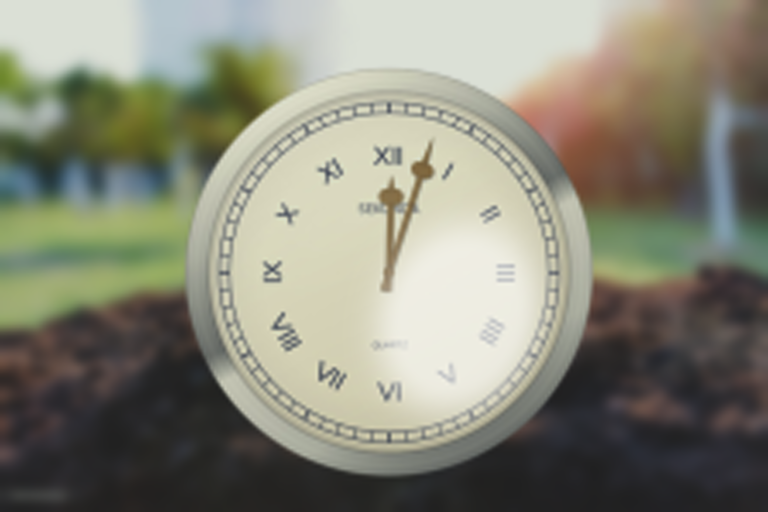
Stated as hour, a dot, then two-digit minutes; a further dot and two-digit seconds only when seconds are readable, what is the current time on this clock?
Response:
12.03
